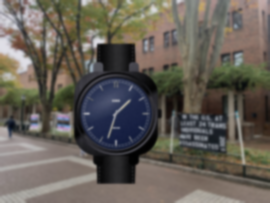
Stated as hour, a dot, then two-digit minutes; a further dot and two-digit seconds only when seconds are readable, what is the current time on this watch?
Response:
1.33
